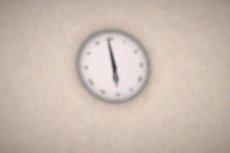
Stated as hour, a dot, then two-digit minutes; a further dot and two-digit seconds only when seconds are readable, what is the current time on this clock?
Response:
5.59
